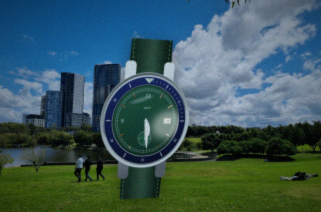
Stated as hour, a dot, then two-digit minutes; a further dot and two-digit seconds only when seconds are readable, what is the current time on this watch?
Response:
5.29
